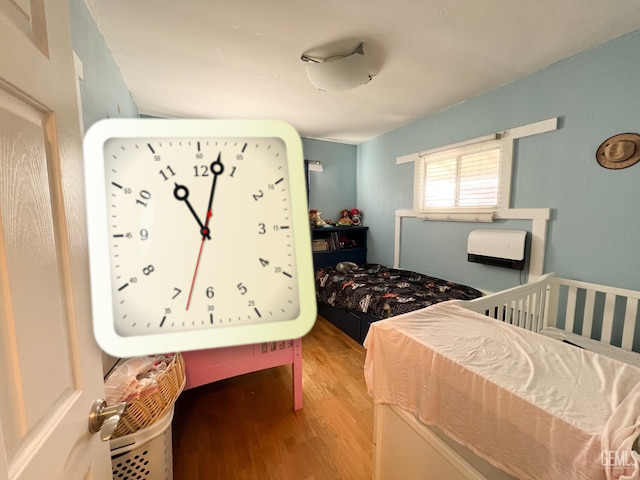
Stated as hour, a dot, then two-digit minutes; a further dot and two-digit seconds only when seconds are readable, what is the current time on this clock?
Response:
11.02.33
